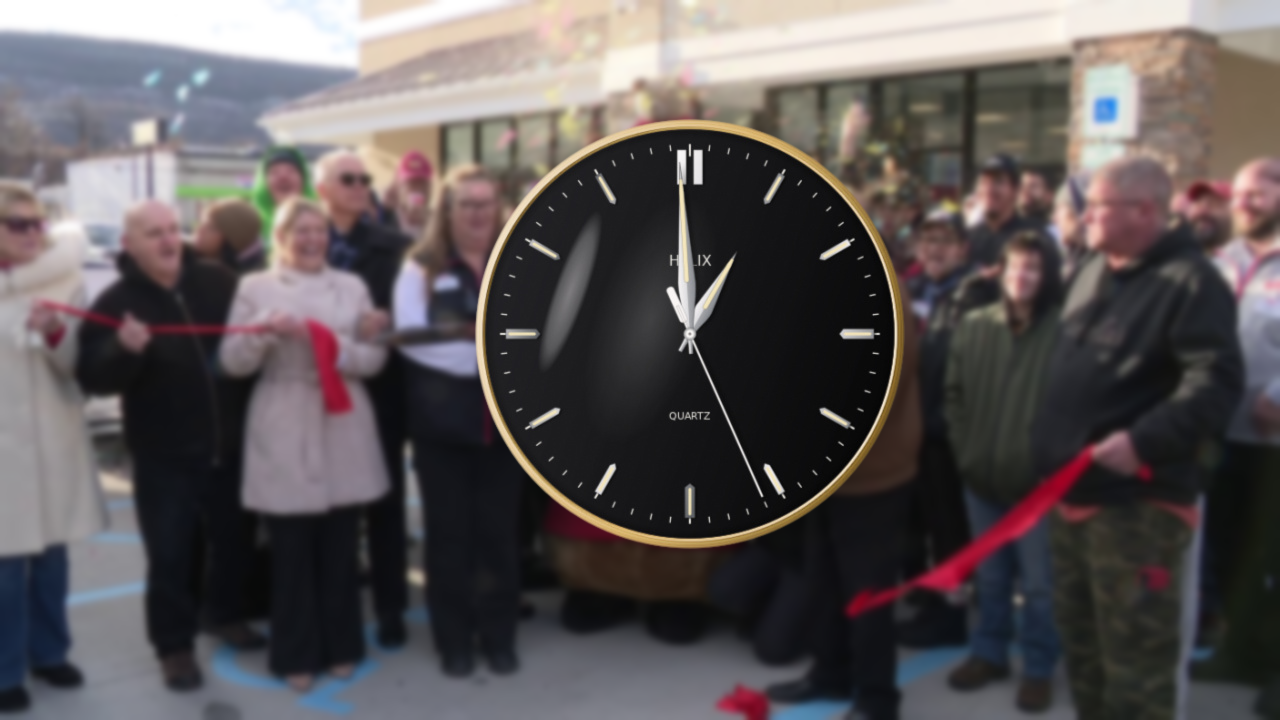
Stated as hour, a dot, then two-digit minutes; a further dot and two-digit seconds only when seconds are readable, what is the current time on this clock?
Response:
12.59.26
